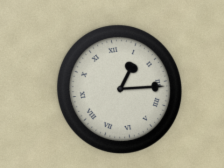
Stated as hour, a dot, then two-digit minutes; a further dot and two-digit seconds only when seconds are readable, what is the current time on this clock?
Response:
1.16
